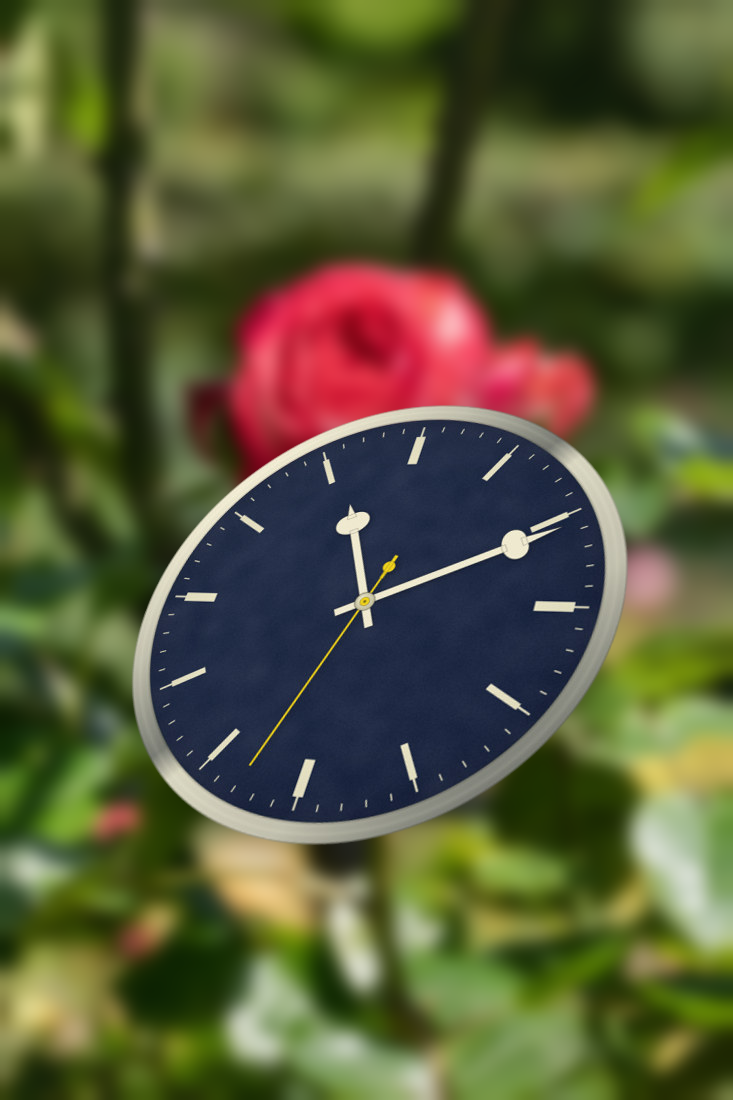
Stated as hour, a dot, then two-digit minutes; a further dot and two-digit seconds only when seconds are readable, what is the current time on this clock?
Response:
11.10.33
